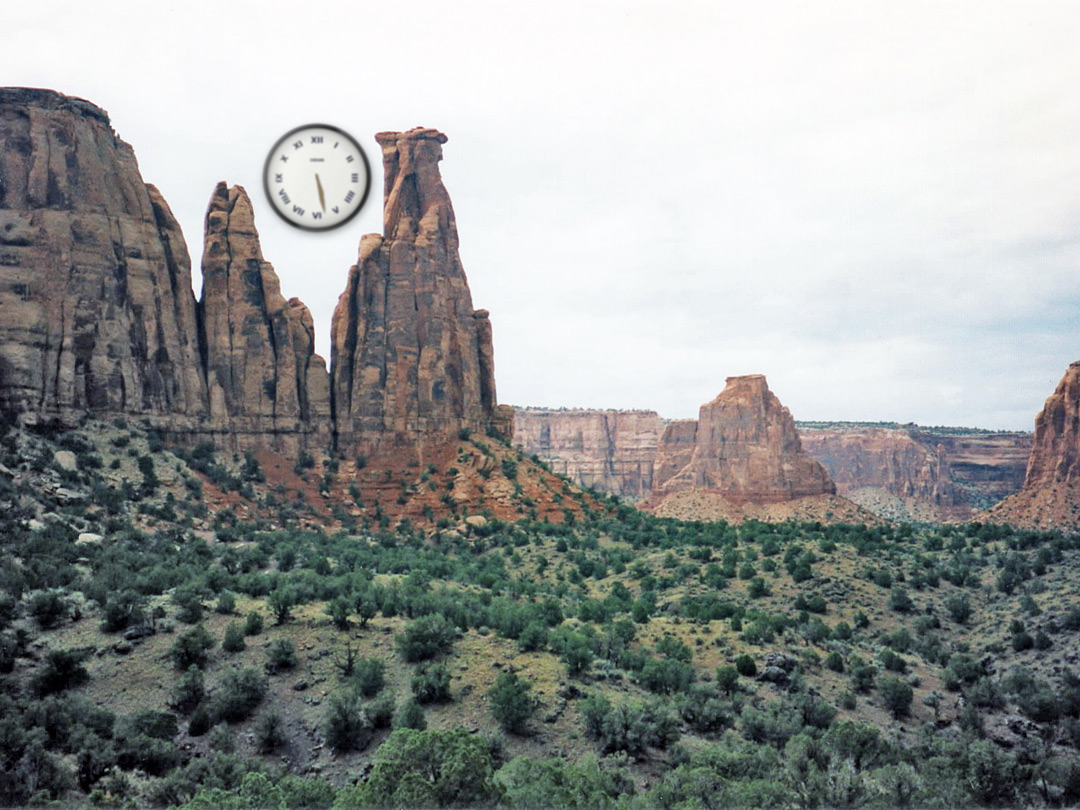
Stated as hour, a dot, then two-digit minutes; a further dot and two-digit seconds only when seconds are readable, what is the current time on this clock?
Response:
5.28
